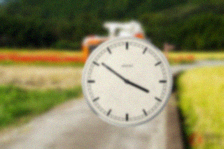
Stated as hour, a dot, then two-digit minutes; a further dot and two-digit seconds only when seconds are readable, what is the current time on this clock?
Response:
3.51
